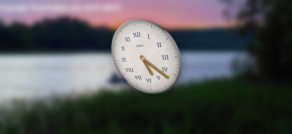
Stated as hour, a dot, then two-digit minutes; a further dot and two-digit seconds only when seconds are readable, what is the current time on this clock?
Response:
5.22
